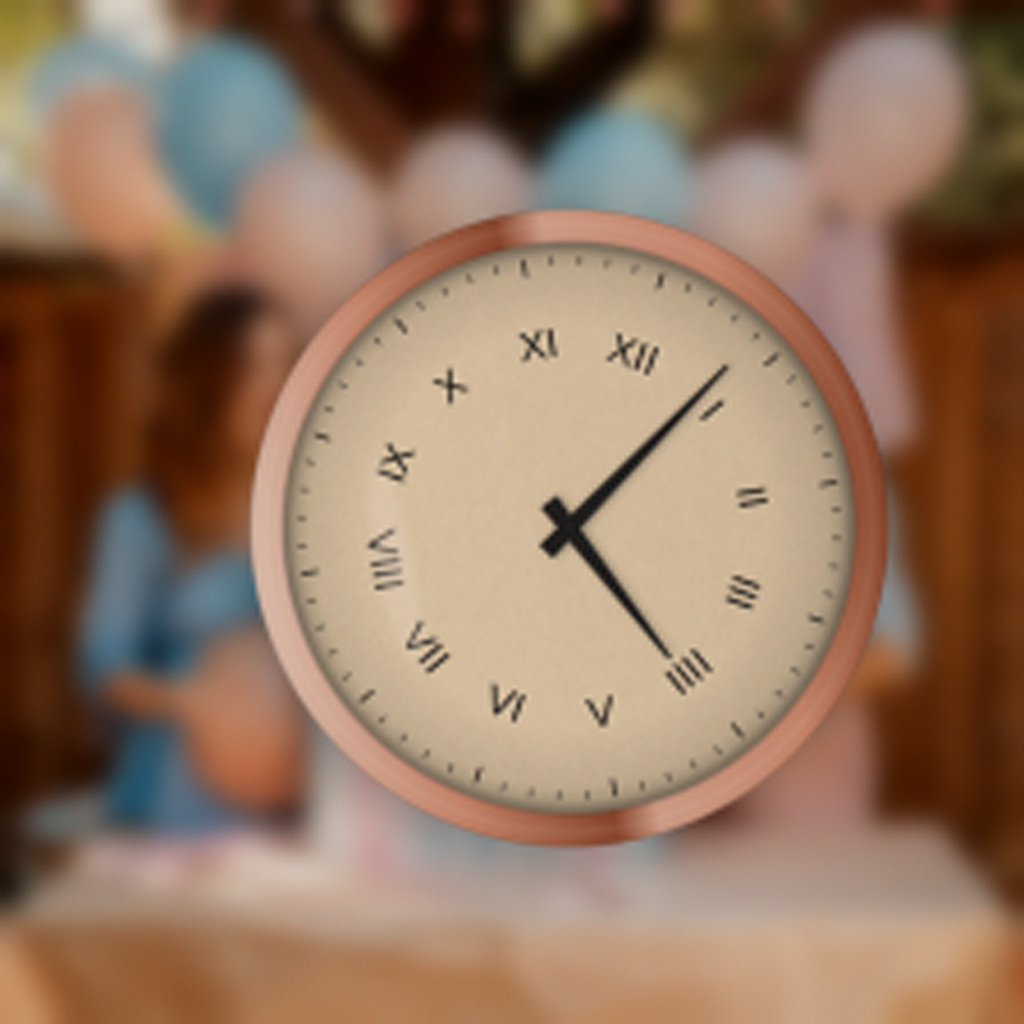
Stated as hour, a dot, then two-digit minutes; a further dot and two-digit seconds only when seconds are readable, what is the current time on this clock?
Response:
4.04
